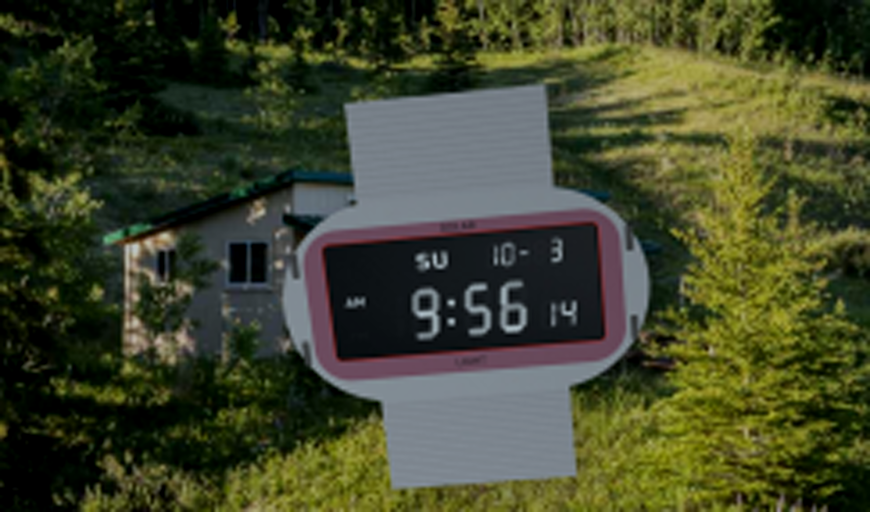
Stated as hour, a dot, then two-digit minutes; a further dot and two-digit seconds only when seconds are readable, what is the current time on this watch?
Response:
9.56.14
